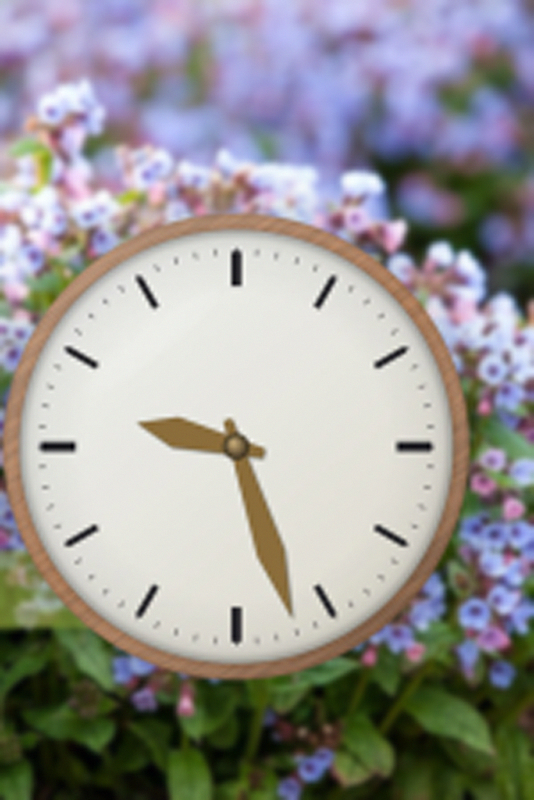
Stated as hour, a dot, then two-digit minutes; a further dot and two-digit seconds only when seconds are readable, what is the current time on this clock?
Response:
9.27
